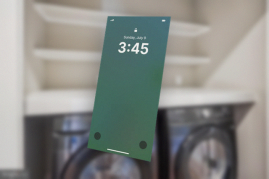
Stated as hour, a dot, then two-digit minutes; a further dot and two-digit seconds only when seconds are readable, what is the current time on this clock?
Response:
3.45
